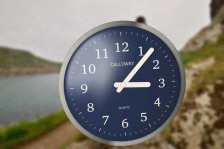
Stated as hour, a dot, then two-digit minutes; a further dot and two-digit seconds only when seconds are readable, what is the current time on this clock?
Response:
3.07
